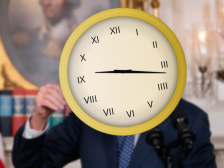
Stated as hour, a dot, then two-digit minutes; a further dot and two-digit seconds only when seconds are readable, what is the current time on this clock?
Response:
9.17
